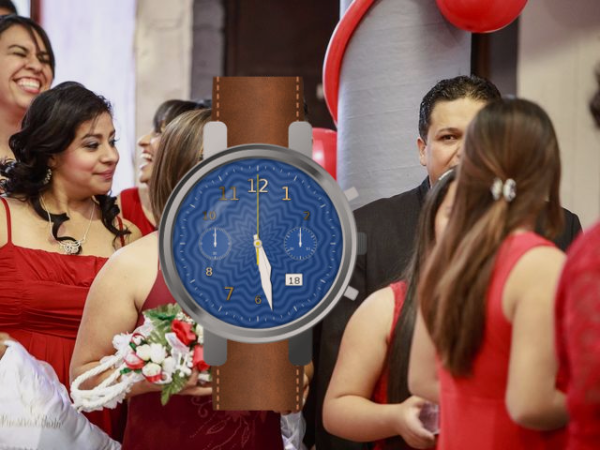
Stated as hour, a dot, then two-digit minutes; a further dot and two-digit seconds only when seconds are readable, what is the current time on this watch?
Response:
5.28
